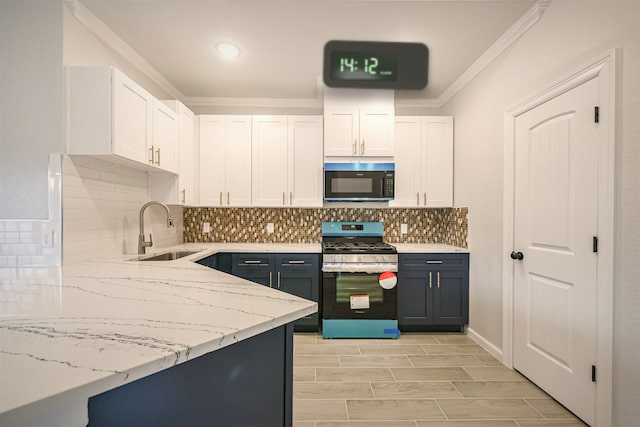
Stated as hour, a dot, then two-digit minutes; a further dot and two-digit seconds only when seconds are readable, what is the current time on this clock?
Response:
14.12
